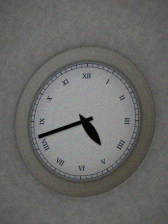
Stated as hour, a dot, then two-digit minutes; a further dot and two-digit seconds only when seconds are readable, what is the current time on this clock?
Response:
4.42
